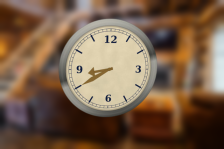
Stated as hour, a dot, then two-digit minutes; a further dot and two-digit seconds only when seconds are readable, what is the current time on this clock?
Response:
8.40
